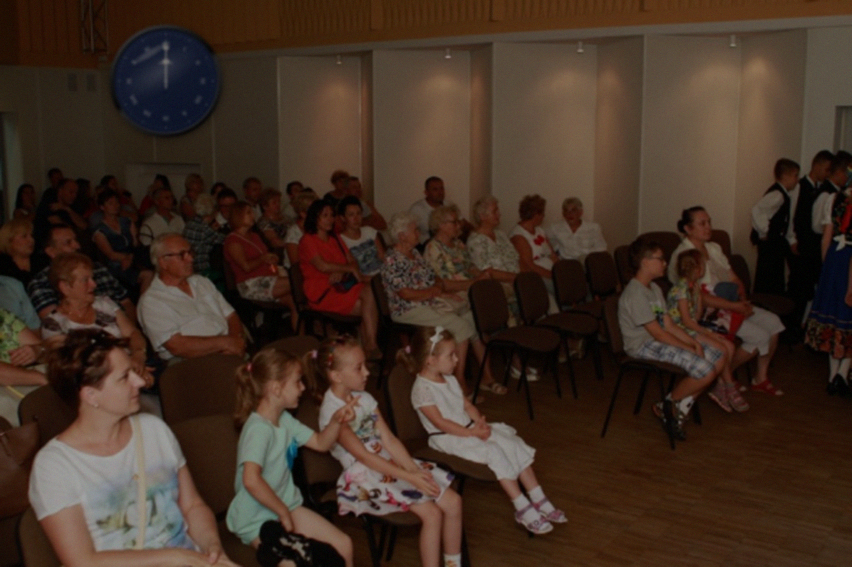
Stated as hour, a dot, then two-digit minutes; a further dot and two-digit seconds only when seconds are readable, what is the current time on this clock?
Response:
12.00
